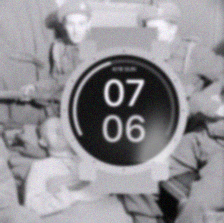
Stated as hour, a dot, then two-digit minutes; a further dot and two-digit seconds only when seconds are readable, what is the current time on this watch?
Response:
7.06
